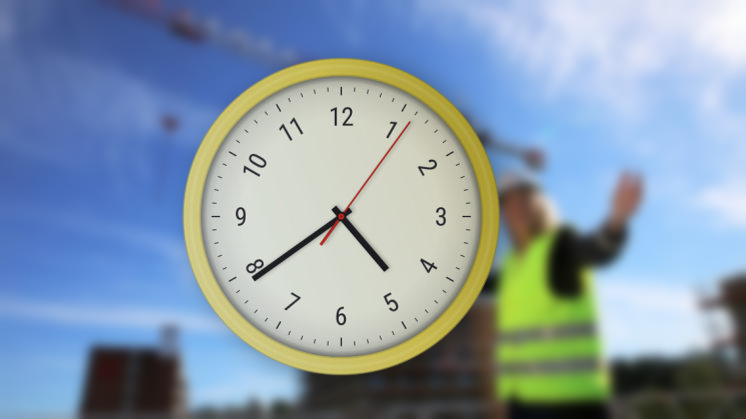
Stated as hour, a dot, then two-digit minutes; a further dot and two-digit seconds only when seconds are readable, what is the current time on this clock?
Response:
4.39.06
